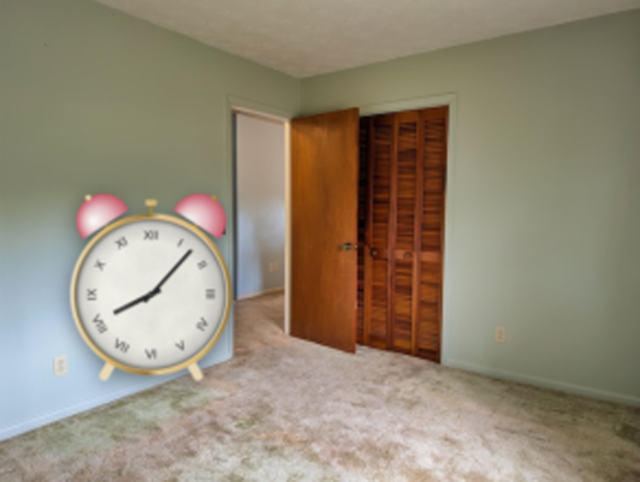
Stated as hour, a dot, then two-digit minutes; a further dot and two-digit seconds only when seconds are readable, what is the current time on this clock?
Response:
8.07
